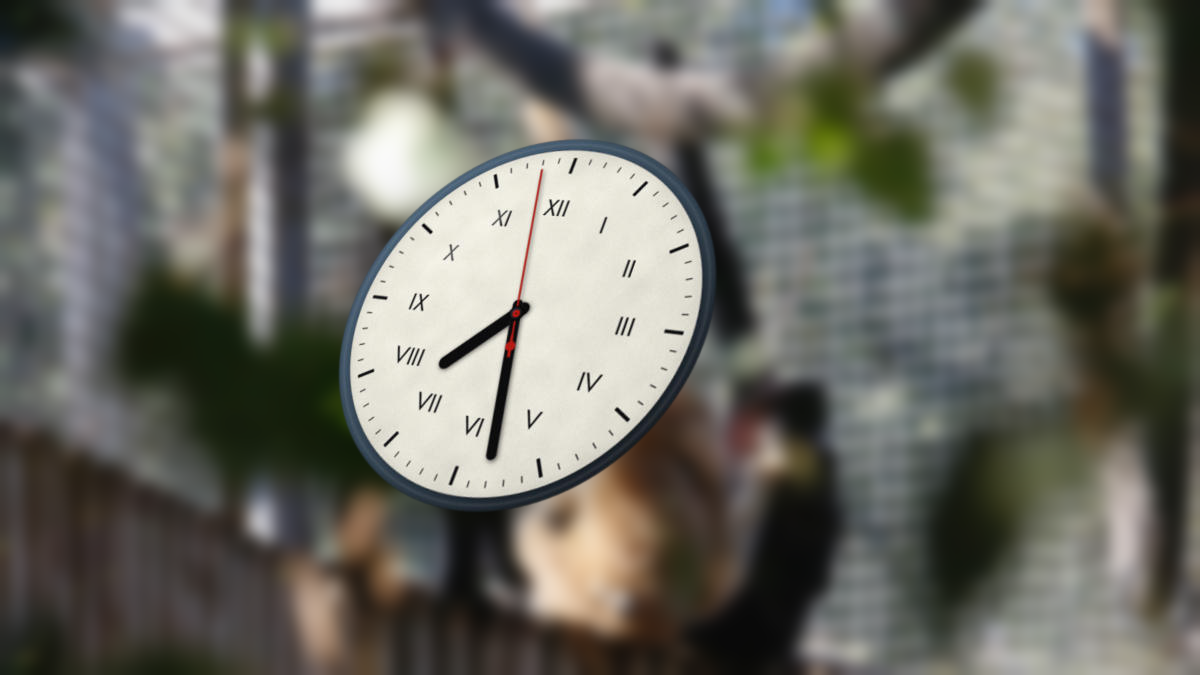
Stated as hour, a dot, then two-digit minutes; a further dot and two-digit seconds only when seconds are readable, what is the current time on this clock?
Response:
7.27.58
